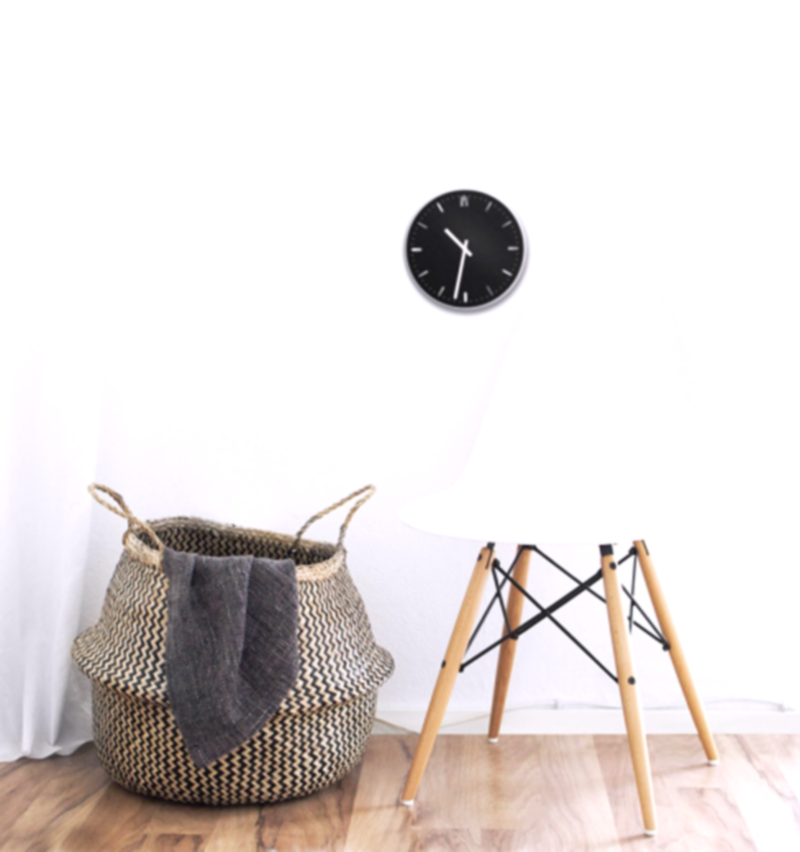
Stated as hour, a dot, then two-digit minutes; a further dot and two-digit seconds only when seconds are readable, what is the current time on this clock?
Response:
10.32
